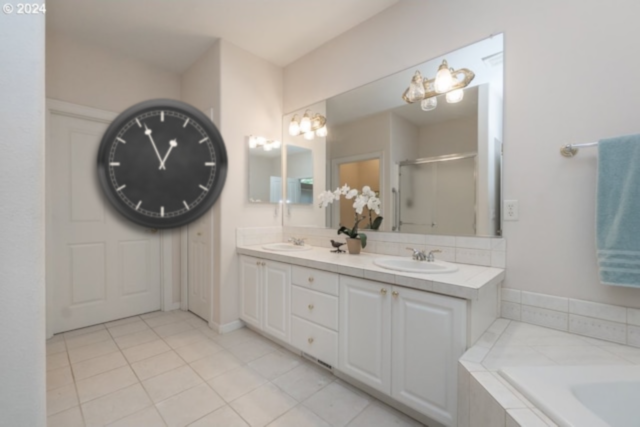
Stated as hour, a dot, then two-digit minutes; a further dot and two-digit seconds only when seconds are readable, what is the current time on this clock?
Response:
12.56
